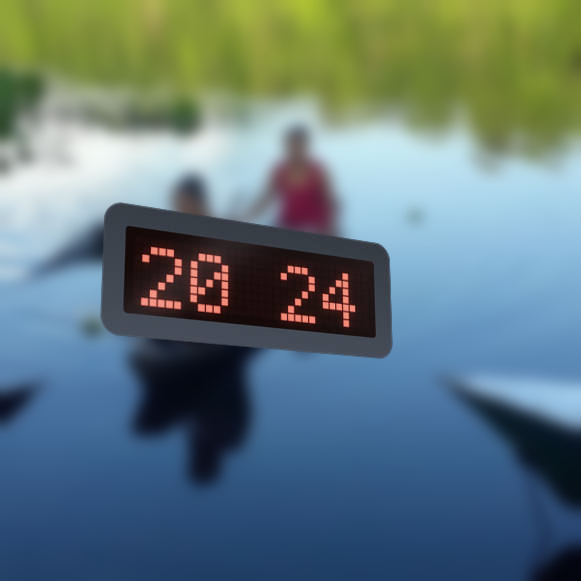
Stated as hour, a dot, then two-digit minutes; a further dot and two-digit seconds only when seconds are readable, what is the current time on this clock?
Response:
20.24
